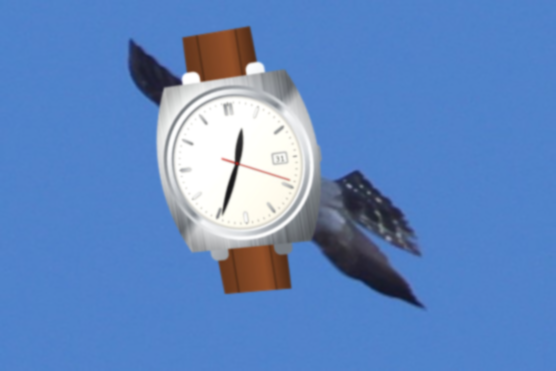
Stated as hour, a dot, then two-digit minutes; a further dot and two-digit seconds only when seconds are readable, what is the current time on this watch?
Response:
12.34.19
